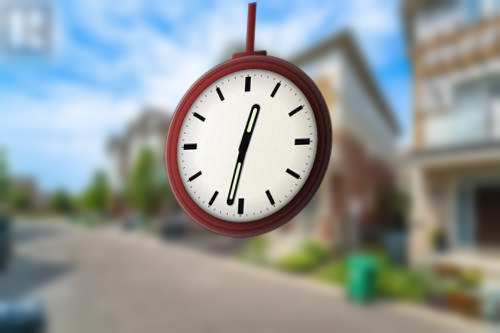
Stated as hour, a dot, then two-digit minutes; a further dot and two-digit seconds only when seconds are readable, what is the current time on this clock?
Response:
12.32
